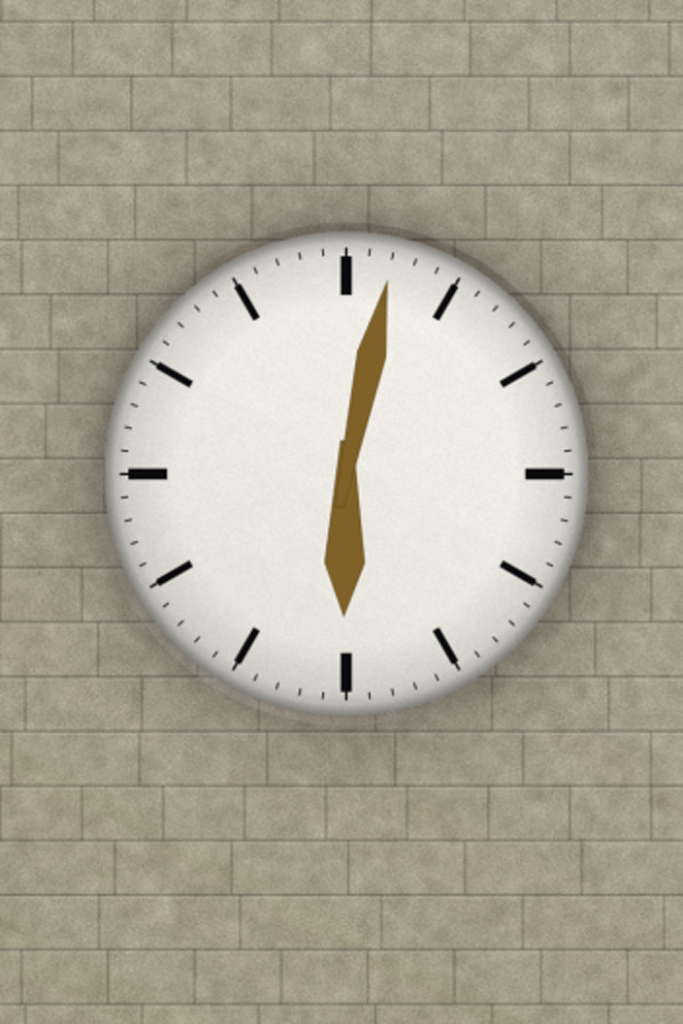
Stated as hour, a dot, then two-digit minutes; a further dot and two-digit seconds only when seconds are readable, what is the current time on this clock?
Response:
6.02
